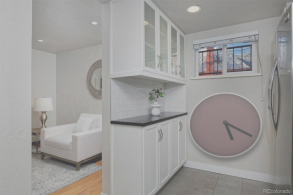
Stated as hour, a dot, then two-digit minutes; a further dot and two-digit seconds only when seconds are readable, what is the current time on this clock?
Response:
5.20
